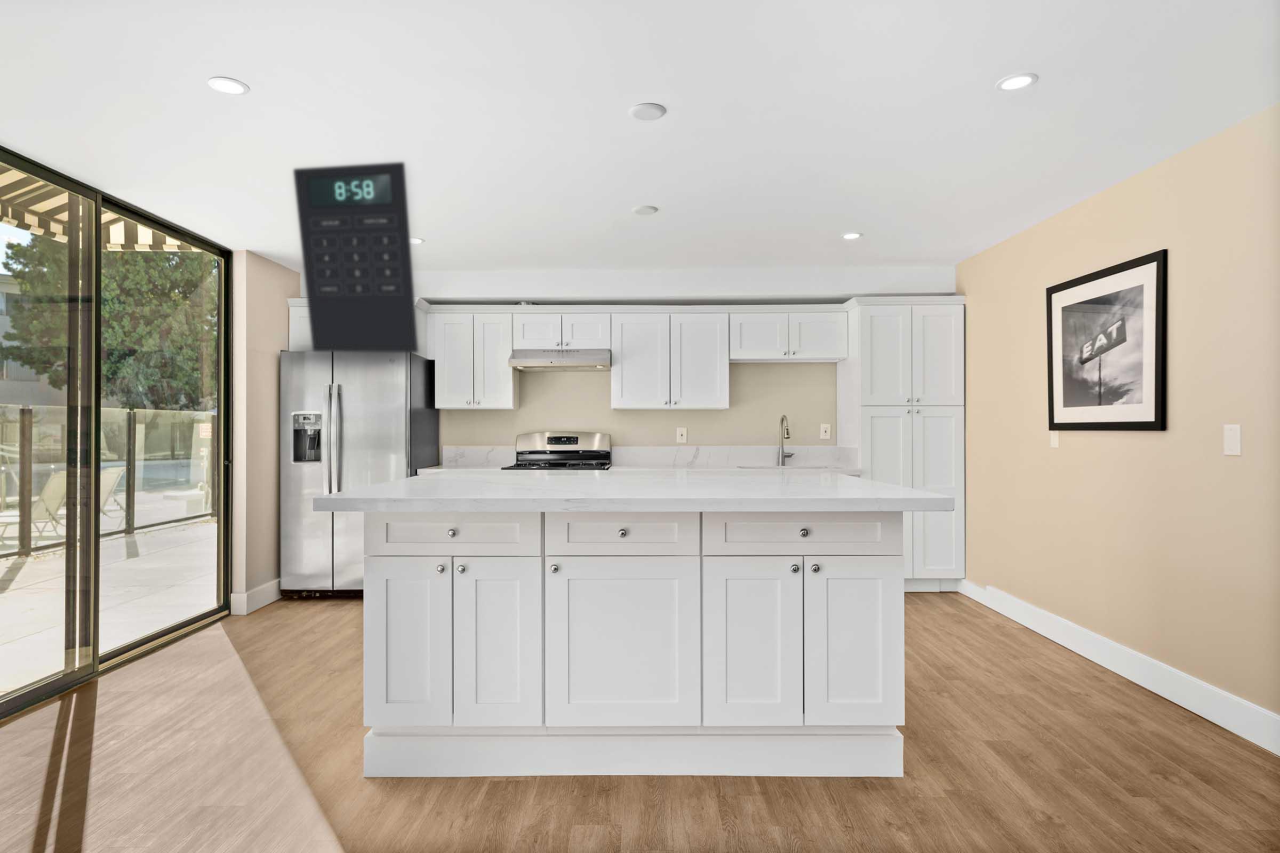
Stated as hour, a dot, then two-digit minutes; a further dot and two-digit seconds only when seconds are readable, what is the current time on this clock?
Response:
8.58
